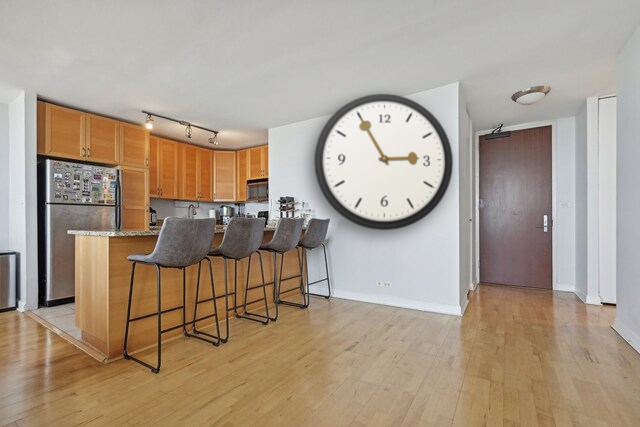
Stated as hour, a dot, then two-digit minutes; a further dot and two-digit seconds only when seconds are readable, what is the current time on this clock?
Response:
2.55
